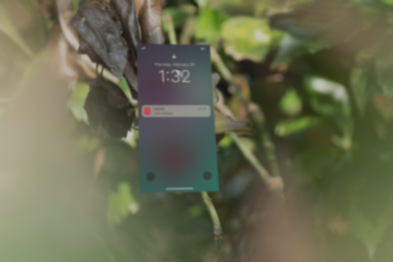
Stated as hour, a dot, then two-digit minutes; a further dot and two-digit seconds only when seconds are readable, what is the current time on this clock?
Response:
1.32
